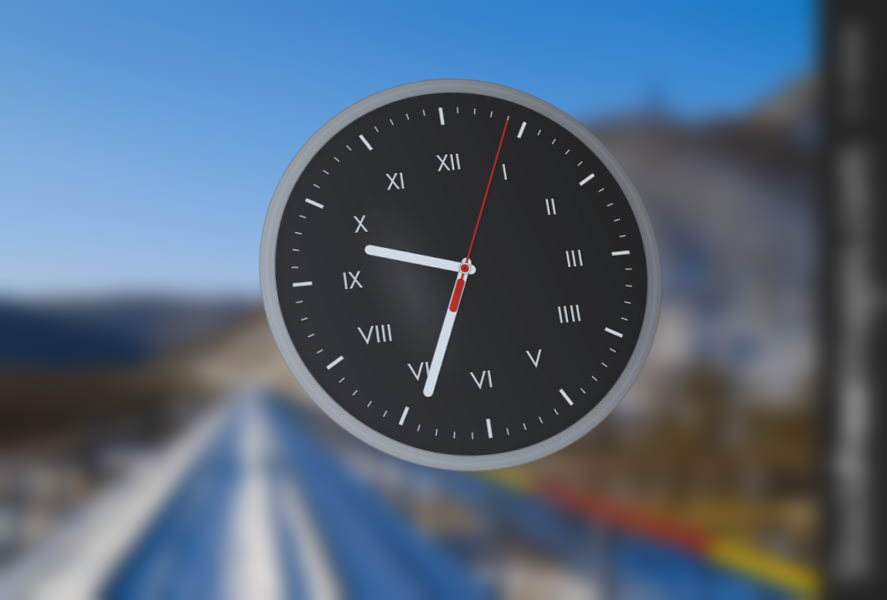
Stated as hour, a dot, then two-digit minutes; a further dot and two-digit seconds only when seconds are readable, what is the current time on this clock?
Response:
9.34.04
